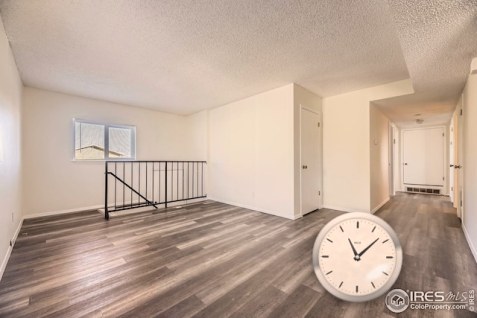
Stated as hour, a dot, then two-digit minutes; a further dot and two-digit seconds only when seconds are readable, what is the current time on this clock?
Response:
11.08
